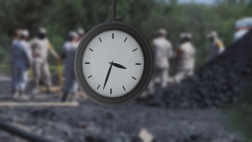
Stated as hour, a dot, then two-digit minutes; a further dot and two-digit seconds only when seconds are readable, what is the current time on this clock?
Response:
3.33
